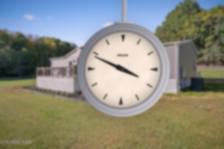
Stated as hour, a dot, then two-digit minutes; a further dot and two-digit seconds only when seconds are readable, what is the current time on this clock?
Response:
3.49
